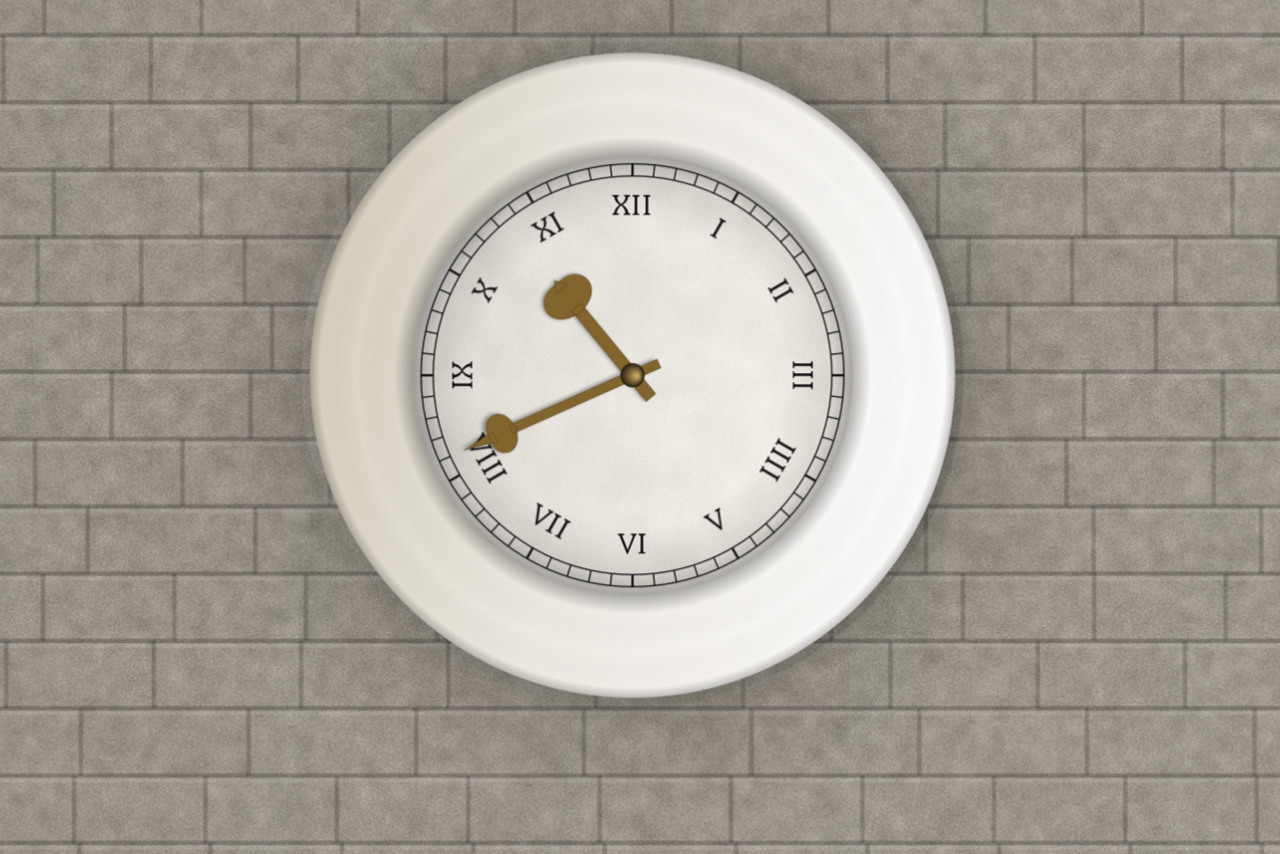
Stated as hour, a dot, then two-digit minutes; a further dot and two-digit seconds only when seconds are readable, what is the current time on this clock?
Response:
10.41
